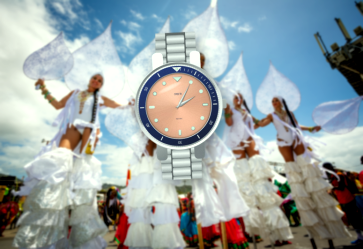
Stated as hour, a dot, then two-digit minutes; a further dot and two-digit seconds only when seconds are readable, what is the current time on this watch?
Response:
2.05
